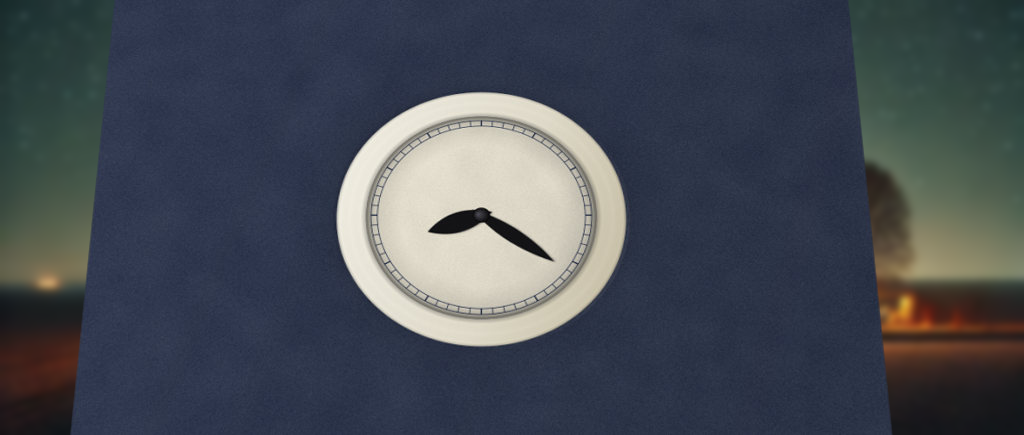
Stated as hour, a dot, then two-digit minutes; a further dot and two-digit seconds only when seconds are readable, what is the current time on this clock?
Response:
8.21
